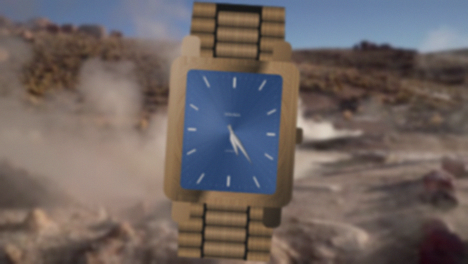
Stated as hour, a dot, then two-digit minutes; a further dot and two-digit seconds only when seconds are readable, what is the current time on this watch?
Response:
5.24
